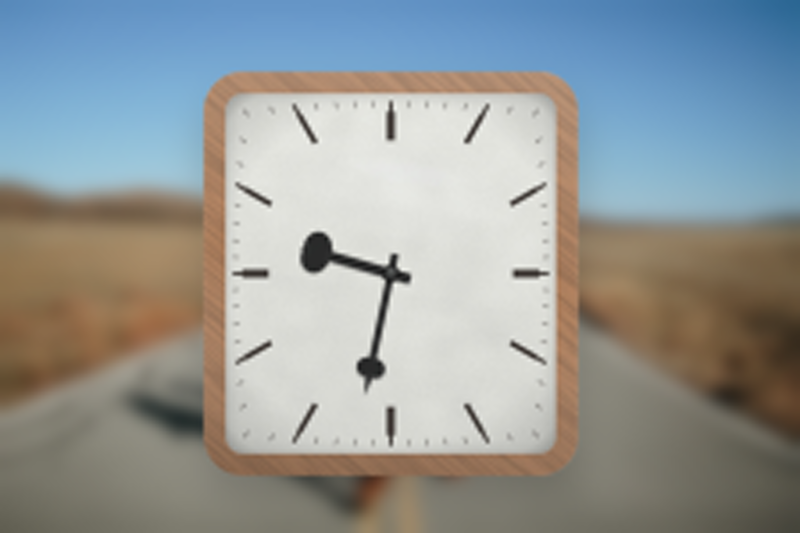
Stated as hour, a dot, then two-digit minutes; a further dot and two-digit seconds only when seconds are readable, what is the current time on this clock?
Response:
9.32
